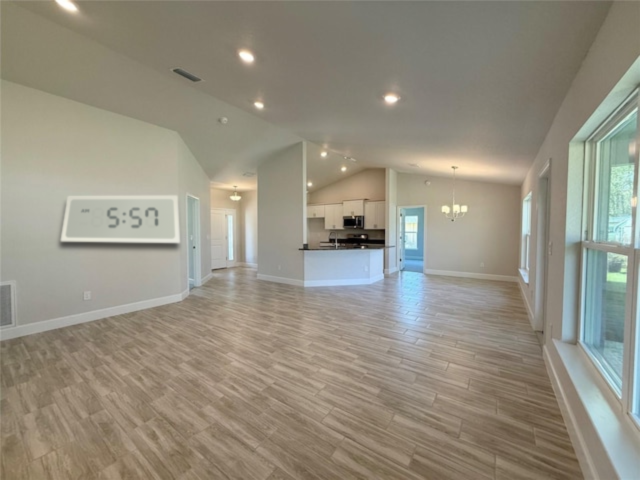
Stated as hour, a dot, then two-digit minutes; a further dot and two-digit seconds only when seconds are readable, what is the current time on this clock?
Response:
5.57
